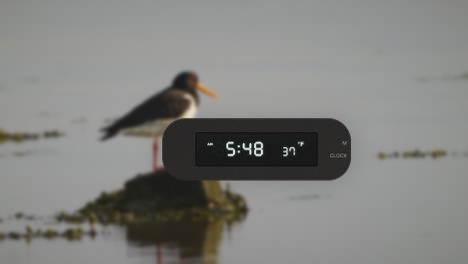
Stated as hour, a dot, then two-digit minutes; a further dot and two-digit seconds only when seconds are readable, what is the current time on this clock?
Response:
5.48
